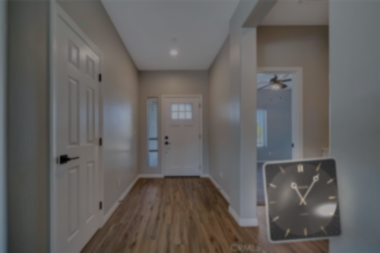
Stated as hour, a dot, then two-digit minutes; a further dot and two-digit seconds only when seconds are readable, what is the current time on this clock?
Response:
11.06
